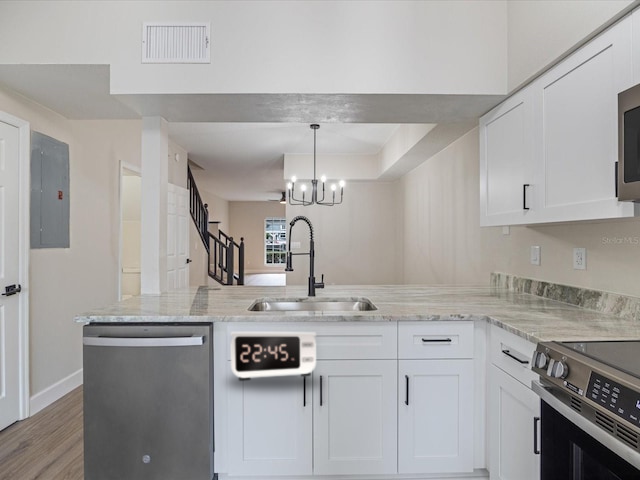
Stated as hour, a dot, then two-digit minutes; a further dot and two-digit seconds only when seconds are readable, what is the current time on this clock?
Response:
22.45
